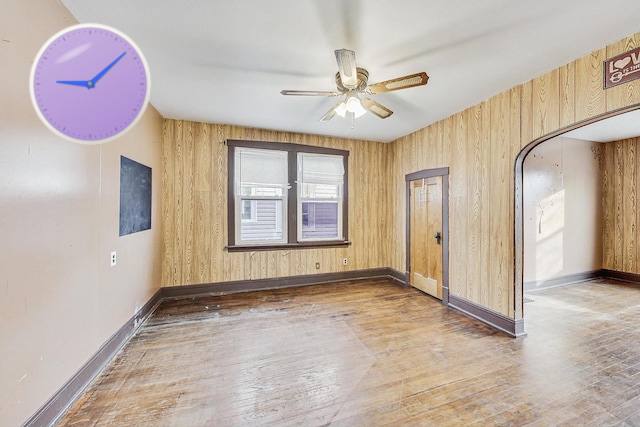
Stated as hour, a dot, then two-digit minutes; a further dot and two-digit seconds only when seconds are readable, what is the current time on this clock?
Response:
9.08
